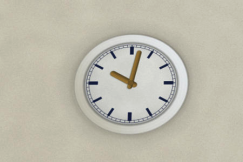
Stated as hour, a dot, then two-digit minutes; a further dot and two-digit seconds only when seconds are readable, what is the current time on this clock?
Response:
10.02
